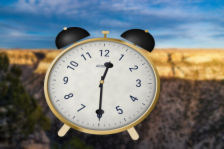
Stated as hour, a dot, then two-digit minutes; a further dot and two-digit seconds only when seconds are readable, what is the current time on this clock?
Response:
12.30
